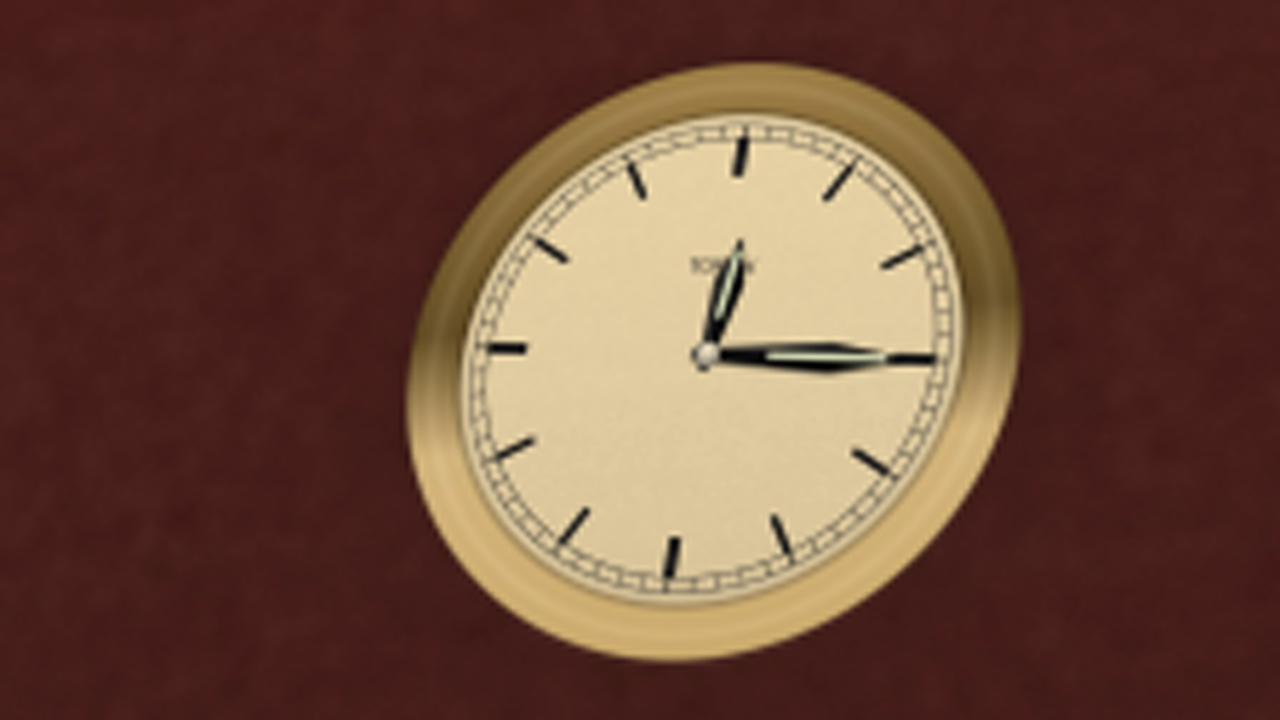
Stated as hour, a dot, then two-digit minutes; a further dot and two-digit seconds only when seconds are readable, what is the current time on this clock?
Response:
12.15
